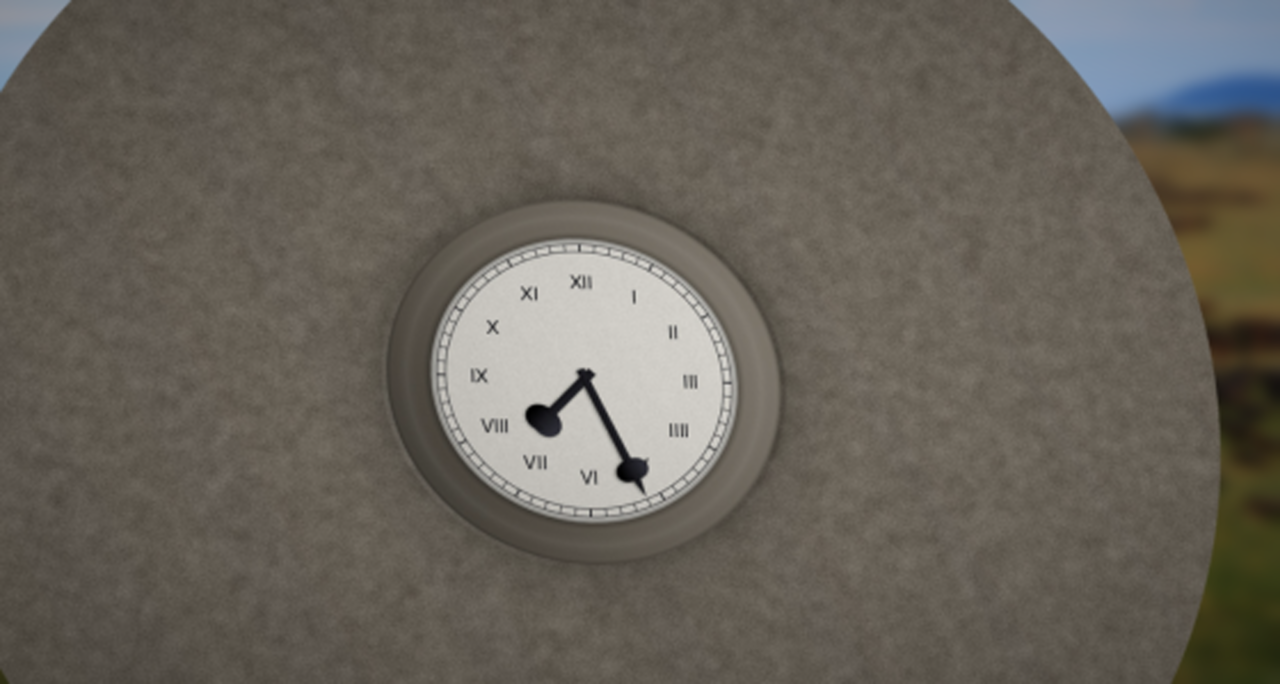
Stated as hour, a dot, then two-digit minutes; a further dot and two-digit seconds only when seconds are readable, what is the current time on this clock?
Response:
7.26
